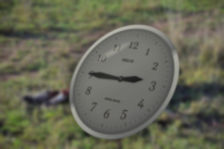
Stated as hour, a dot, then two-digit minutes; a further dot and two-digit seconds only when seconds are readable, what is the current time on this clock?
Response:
2.45
